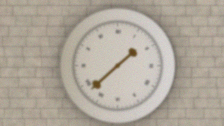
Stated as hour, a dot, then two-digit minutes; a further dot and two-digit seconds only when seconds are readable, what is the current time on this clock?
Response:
1.38
